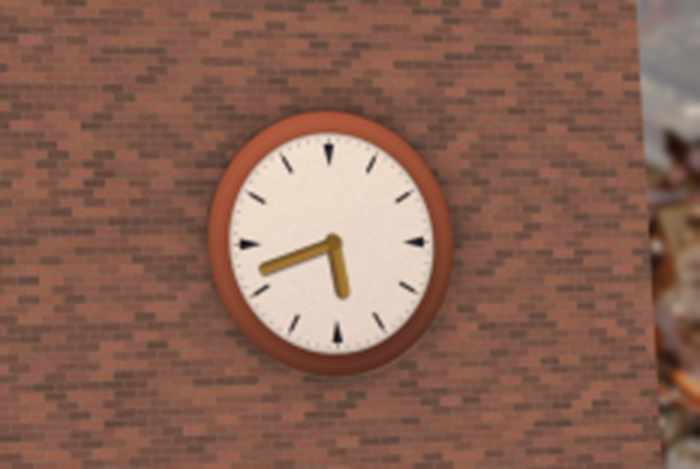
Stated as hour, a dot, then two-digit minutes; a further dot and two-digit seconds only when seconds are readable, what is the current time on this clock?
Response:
5.42
